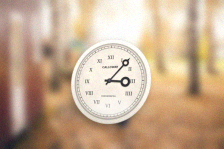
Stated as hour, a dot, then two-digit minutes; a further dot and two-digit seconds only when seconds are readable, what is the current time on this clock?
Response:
3.07
